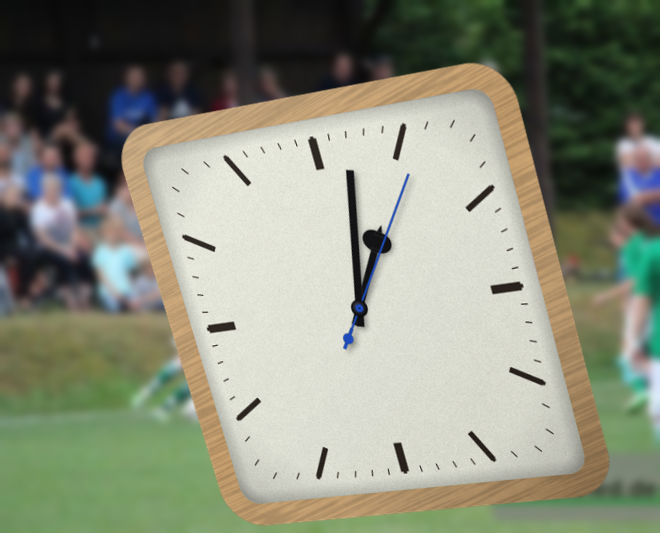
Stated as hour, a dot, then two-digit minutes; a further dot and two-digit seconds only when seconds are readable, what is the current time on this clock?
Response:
1.02.06
